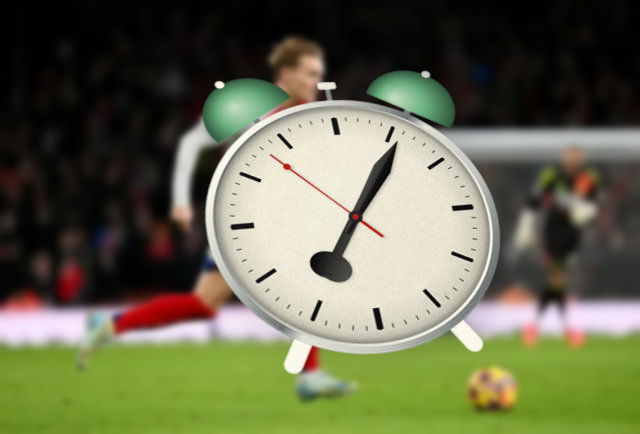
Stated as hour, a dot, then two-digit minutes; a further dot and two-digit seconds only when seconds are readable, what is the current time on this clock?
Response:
7.05.53
